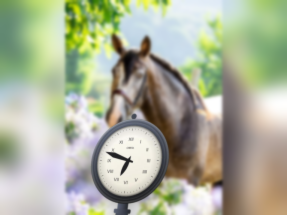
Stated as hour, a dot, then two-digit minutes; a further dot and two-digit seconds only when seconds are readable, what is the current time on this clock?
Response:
6.48
